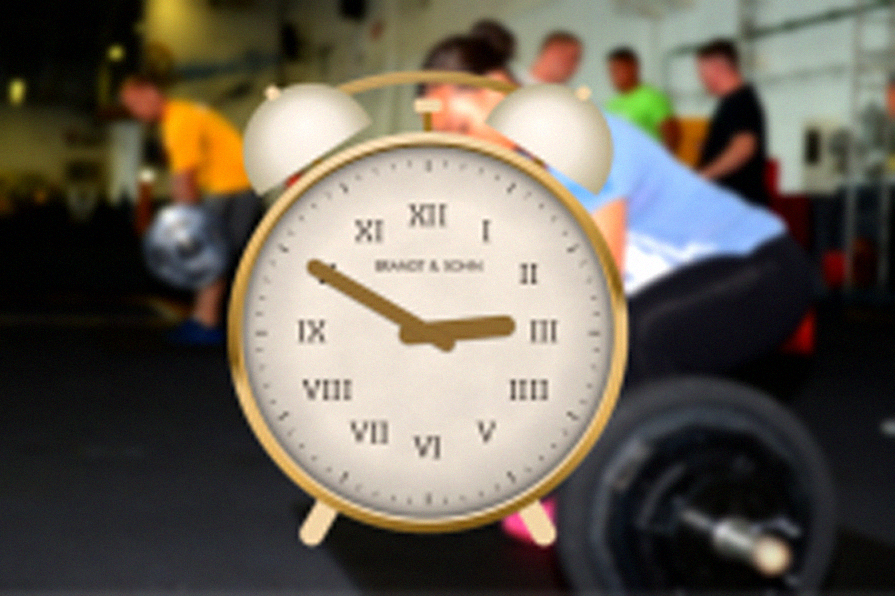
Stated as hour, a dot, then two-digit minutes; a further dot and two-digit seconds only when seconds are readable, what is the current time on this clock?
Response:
2.50
